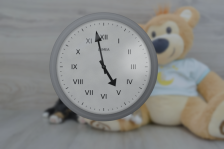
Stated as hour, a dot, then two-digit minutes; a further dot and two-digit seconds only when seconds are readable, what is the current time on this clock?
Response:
4.58
